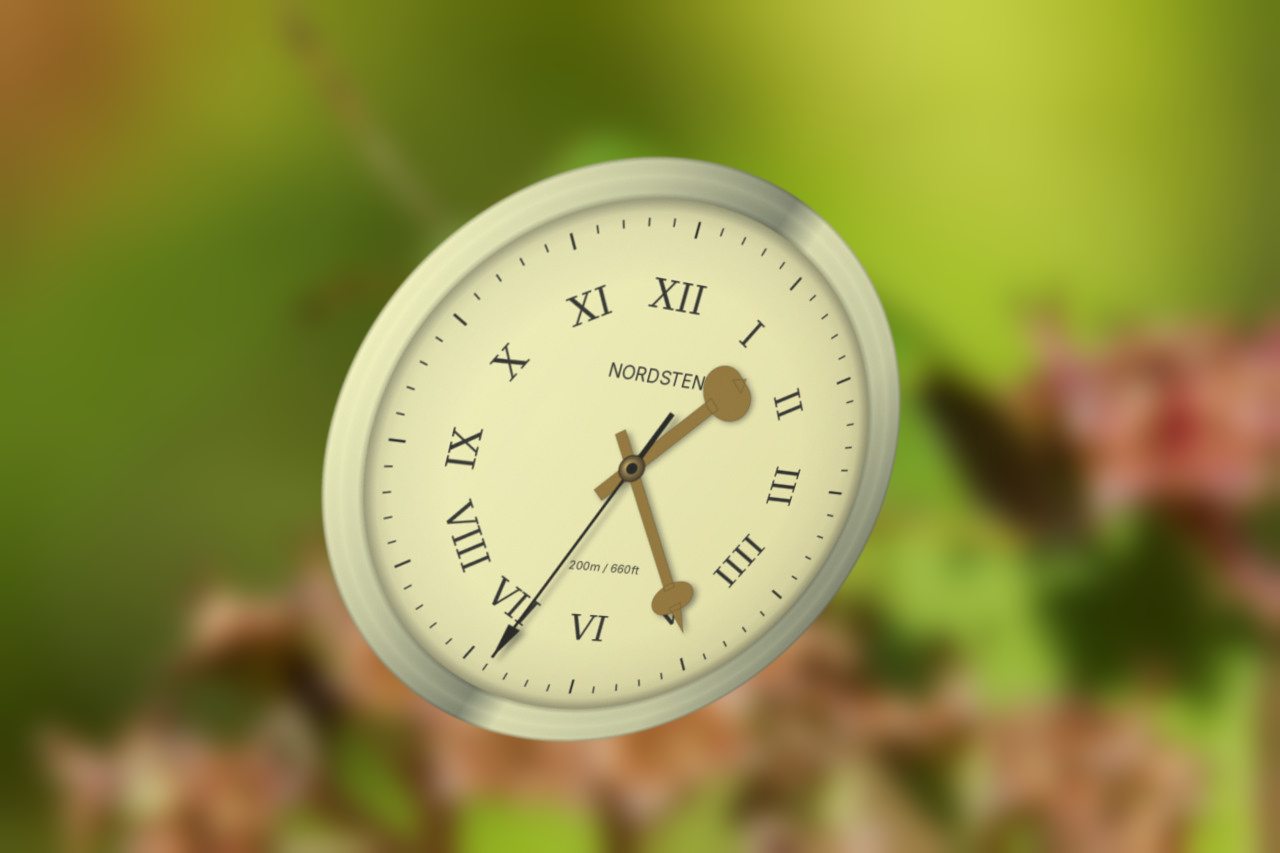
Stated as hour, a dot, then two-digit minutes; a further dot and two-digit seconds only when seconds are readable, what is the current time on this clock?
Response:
1.24.34
